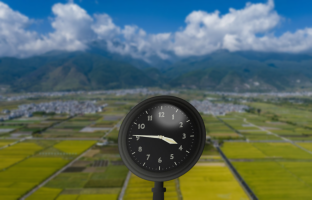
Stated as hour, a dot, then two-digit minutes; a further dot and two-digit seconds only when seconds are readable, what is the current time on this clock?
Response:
3.46
